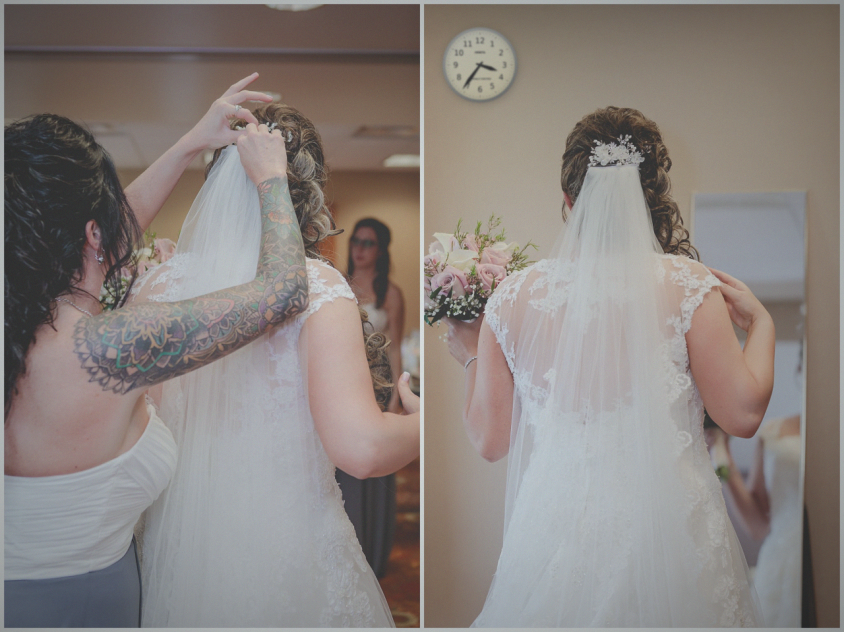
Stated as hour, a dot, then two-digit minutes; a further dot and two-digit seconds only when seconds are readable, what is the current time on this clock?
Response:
3.36
